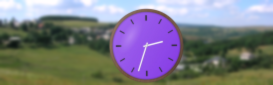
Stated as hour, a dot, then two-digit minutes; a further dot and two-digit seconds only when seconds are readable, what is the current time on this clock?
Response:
2.33
